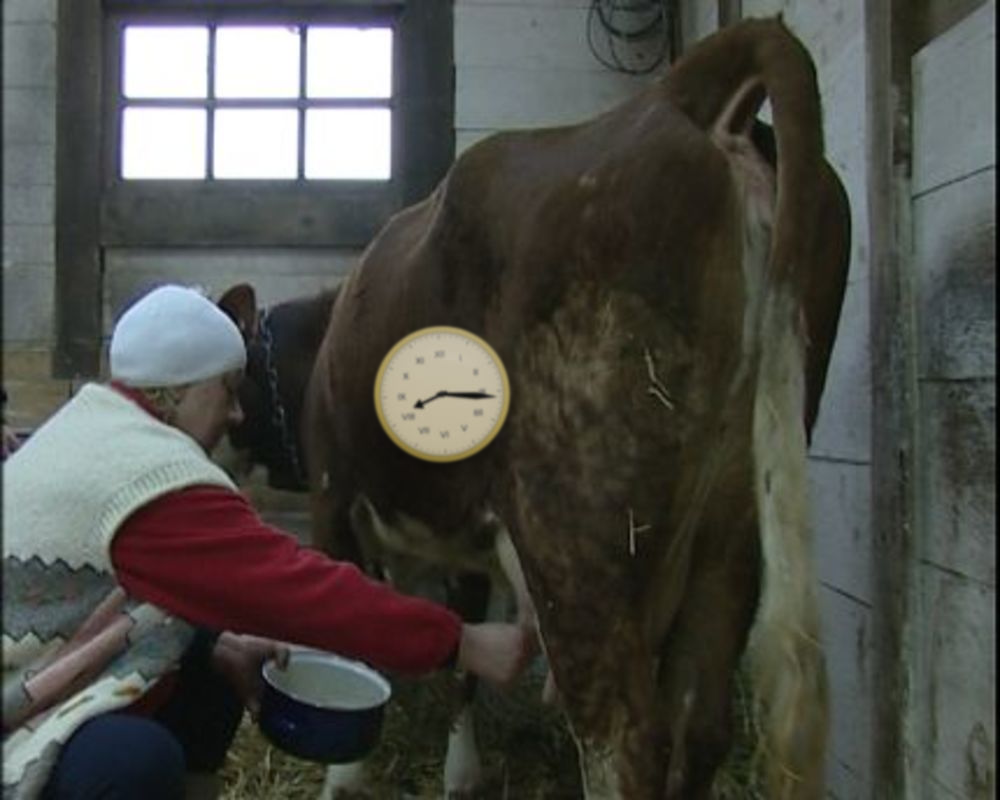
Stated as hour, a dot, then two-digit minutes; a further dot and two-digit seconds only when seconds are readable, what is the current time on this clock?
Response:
8.16
